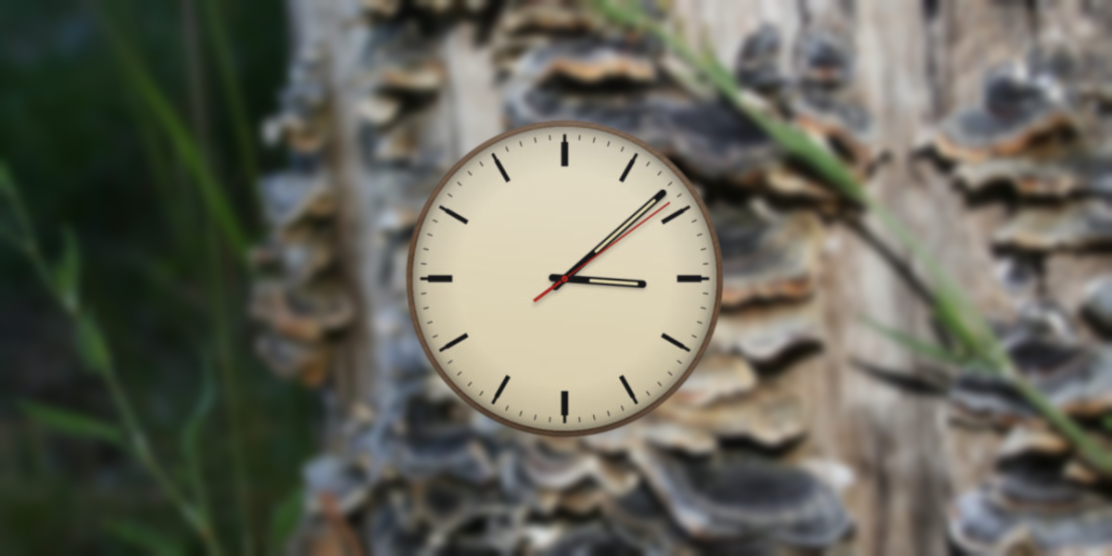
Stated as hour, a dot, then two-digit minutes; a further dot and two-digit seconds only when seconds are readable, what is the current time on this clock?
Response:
3.08.09
